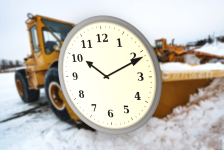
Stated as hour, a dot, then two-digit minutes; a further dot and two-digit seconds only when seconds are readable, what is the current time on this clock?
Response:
10.11
